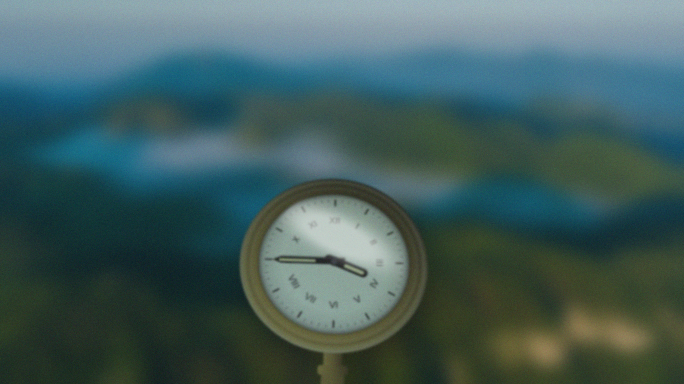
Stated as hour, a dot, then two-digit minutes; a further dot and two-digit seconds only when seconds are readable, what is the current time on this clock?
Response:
3.45
